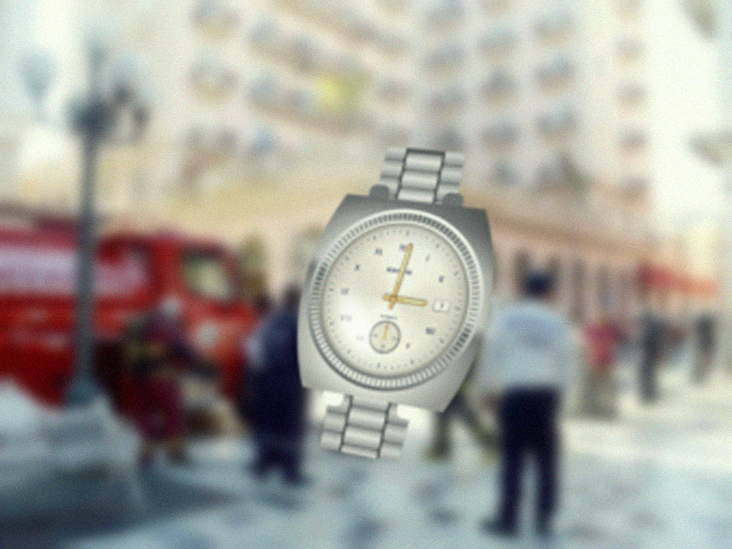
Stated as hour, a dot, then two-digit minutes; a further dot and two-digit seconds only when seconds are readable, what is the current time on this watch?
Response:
3.01
